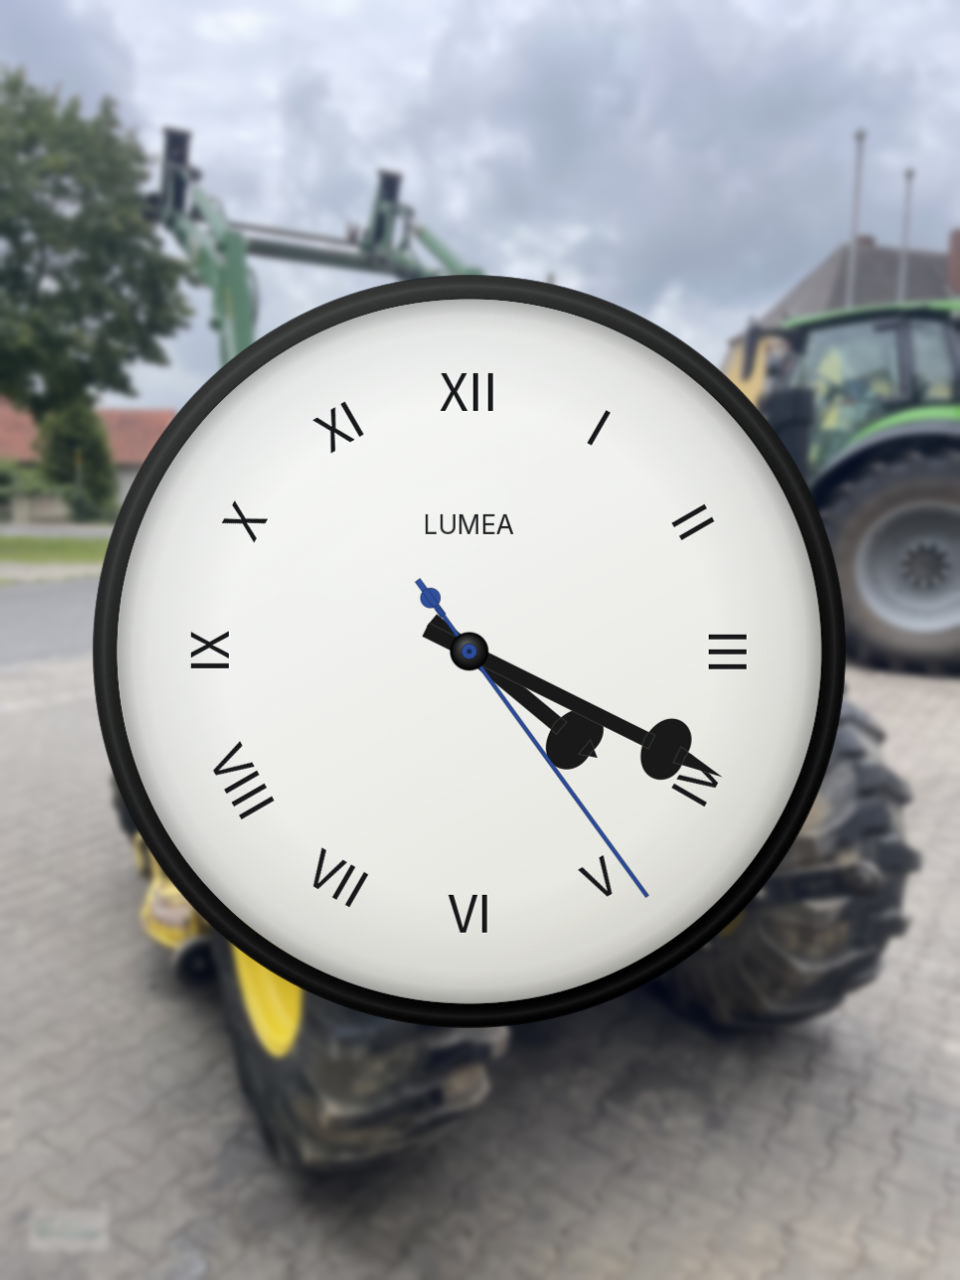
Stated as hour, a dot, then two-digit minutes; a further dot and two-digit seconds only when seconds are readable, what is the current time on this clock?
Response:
4.19.24
